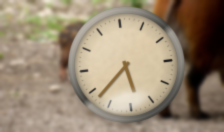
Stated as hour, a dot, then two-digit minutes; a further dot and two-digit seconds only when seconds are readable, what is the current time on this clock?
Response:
5.38
